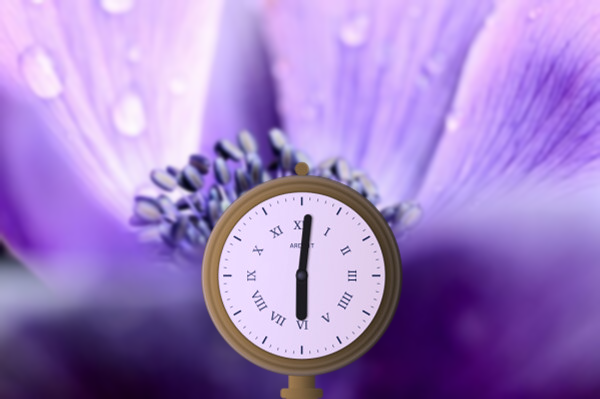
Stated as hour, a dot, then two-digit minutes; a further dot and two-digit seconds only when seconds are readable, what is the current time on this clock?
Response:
6.01
